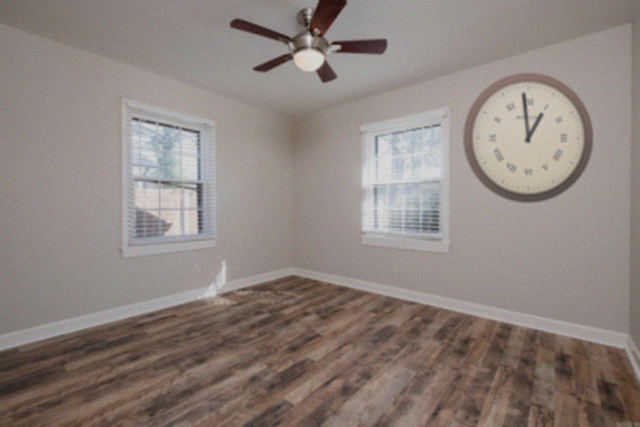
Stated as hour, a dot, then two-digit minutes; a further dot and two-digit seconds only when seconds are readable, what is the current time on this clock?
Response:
12.59
